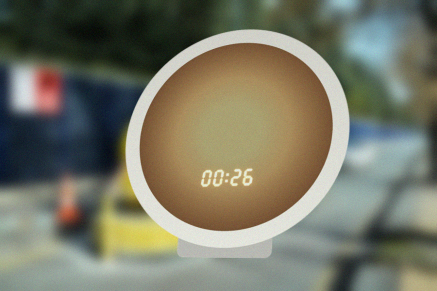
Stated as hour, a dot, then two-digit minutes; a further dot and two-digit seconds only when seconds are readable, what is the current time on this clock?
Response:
0.26
